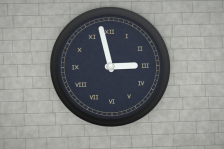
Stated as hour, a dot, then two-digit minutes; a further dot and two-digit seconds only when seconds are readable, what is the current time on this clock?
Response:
2.58
